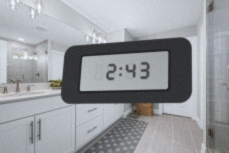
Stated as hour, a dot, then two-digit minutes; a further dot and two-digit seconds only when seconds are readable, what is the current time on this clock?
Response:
2.43
